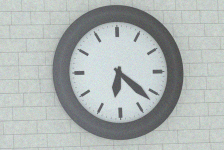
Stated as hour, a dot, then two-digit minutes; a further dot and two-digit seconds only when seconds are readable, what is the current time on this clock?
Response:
6.22
